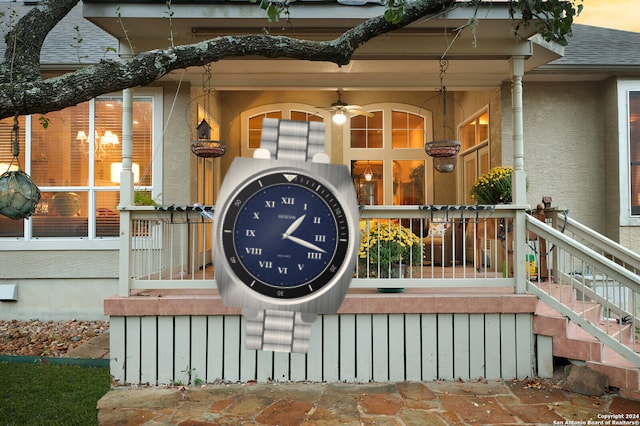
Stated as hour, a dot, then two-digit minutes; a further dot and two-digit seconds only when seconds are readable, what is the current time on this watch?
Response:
1.18
